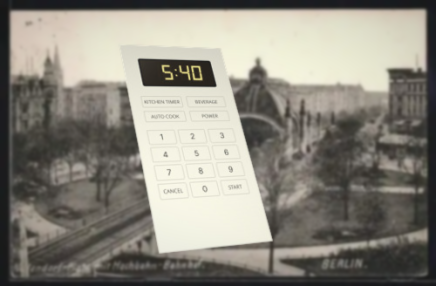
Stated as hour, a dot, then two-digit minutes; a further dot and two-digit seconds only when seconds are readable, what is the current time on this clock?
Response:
5.40
